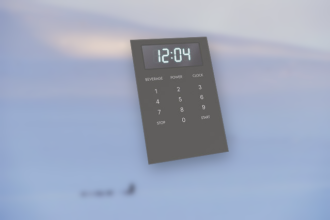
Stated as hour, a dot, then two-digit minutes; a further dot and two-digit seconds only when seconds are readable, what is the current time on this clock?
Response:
12.04
